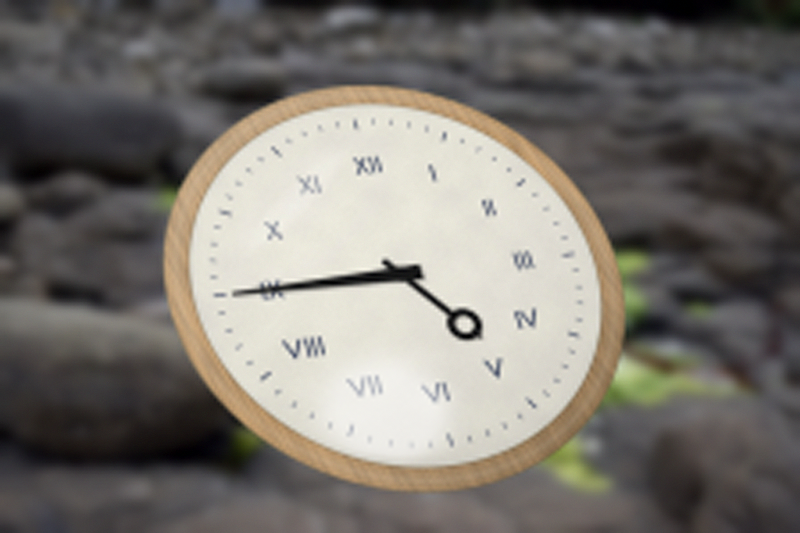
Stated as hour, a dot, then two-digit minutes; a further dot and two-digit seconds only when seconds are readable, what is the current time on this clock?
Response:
4.45
